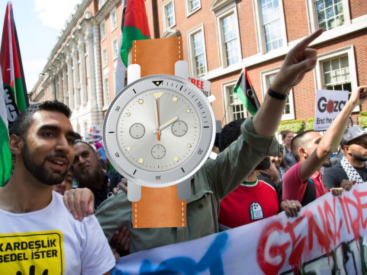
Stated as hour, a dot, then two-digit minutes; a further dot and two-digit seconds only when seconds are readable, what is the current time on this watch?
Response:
1.59
